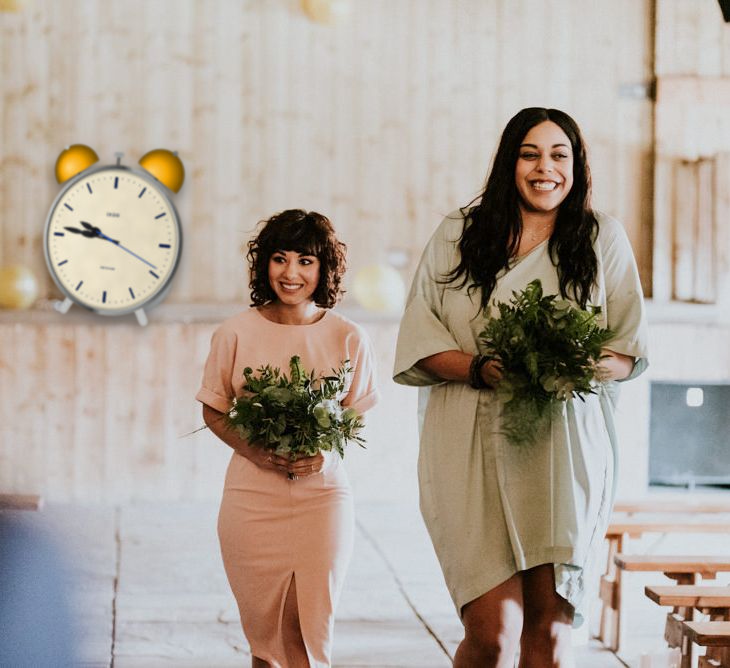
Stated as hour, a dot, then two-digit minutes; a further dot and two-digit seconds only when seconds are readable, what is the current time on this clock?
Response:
9.46.19
